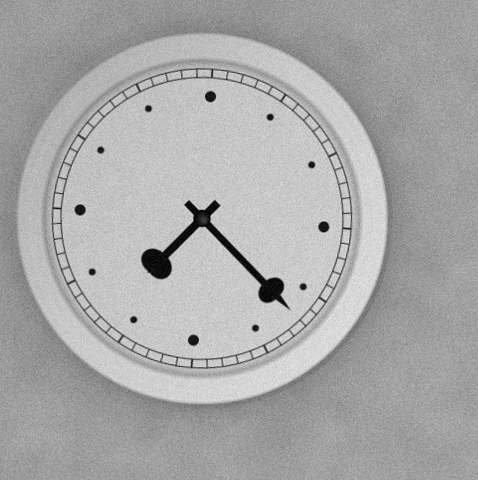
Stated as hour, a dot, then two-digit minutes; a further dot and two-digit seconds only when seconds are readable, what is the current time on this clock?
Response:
7.22
